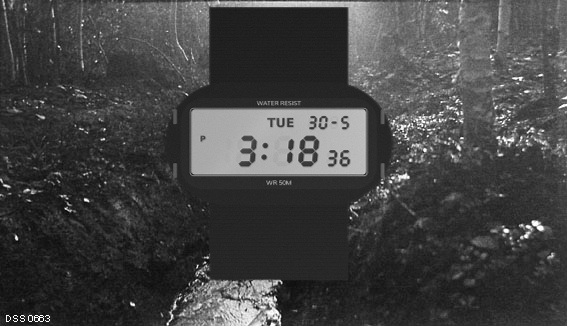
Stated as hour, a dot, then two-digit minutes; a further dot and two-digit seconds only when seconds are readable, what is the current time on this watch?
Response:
3.18.36
